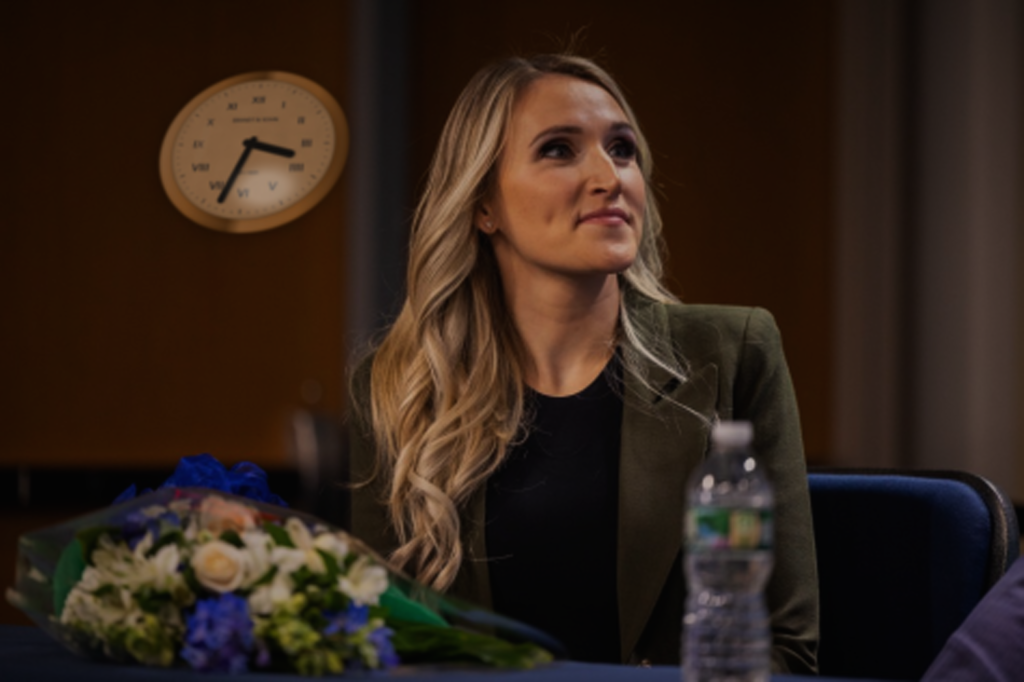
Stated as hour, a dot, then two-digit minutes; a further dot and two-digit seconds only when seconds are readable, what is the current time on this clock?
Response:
3.33
